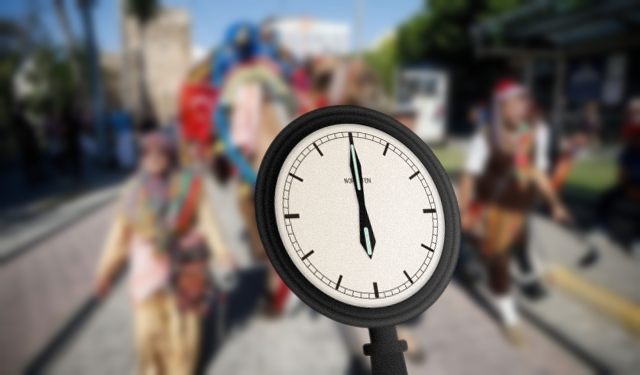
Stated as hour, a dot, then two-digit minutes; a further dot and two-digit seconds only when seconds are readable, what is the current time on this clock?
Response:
6.00
